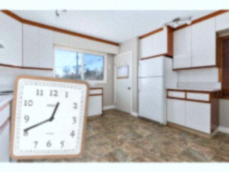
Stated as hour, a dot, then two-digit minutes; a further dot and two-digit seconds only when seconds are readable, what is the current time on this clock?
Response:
12.41
